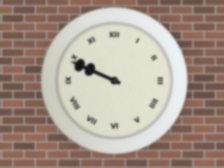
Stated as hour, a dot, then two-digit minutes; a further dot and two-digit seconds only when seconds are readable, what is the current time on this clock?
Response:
9.49
